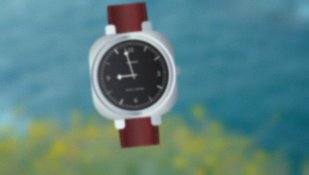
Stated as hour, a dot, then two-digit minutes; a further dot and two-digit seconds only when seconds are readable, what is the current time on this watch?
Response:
8.58
